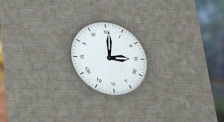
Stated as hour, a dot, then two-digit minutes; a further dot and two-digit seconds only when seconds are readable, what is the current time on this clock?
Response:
3.01
